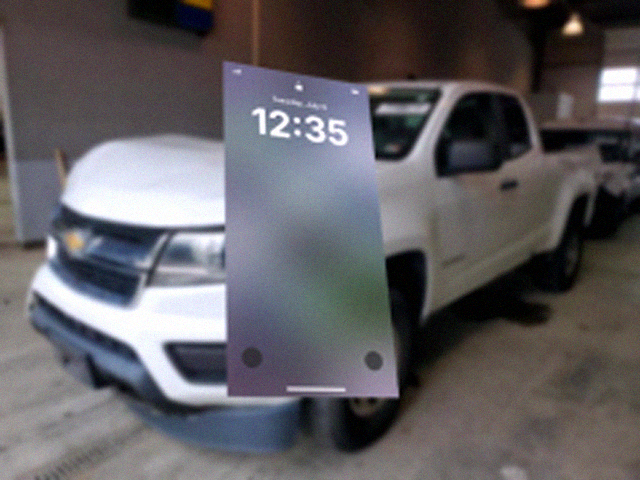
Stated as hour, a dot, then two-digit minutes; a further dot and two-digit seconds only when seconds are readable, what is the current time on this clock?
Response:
12.35
